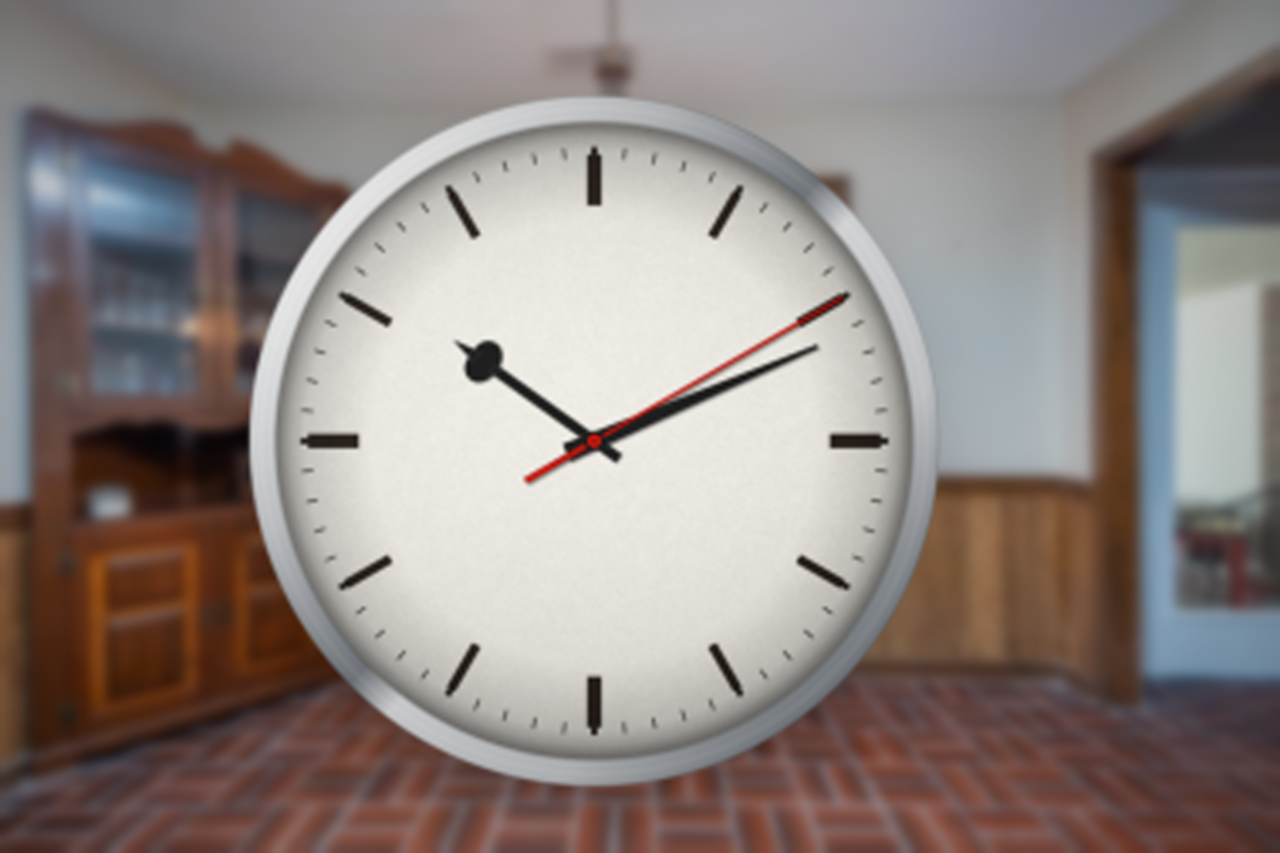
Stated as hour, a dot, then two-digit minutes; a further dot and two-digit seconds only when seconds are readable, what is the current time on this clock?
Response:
10.11.10
